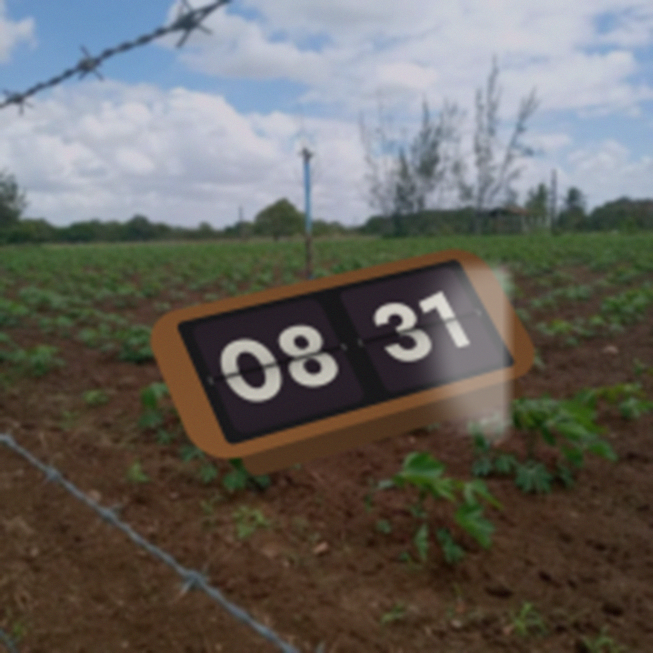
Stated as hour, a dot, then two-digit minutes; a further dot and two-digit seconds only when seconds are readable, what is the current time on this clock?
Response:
8.31
